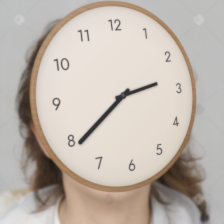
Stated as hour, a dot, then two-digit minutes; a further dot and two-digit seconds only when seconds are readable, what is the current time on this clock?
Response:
2.39
